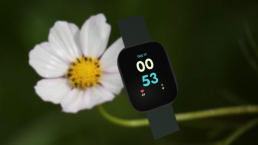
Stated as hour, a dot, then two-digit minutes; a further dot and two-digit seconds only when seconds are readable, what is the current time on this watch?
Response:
0.53
